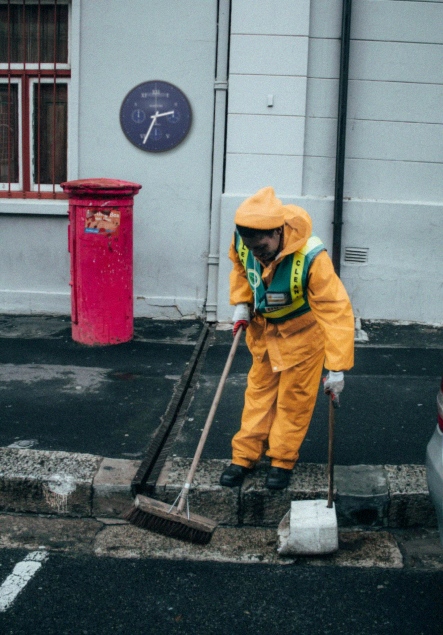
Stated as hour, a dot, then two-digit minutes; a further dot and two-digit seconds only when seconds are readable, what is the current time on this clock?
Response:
2.34
